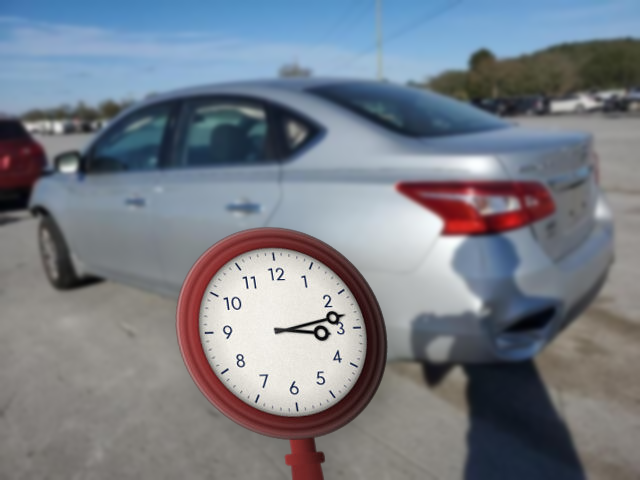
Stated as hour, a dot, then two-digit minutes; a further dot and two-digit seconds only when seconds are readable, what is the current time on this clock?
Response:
3.13
